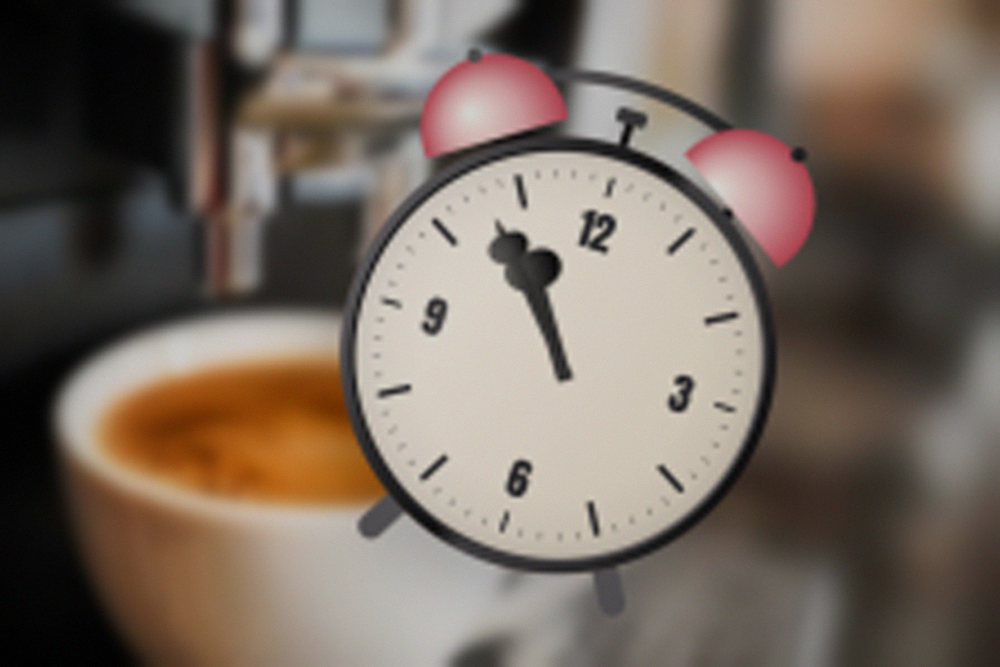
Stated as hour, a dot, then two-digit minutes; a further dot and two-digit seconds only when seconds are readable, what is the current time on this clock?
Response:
10.53
